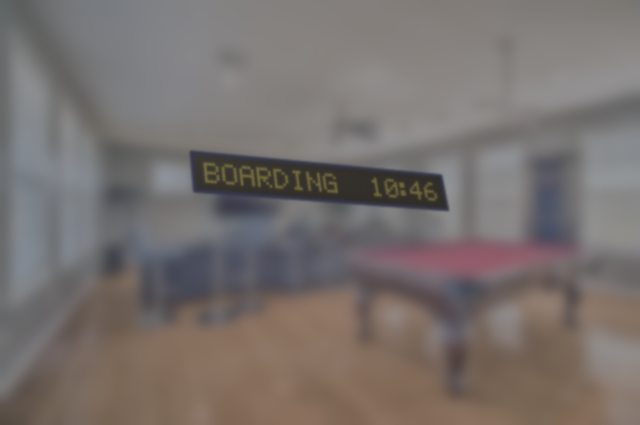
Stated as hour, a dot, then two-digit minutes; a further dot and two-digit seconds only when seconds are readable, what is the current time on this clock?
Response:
10.46
